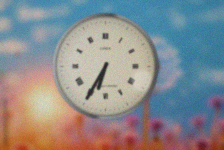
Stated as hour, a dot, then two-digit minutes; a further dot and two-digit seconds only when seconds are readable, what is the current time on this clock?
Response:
6.35
